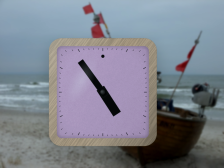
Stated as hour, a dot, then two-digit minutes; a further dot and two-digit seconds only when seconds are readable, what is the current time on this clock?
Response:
4.54
